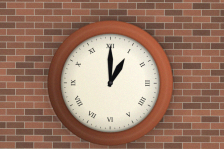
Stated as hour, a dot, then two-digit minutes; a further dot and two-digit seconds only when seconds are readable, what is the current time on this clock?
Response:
1.00
